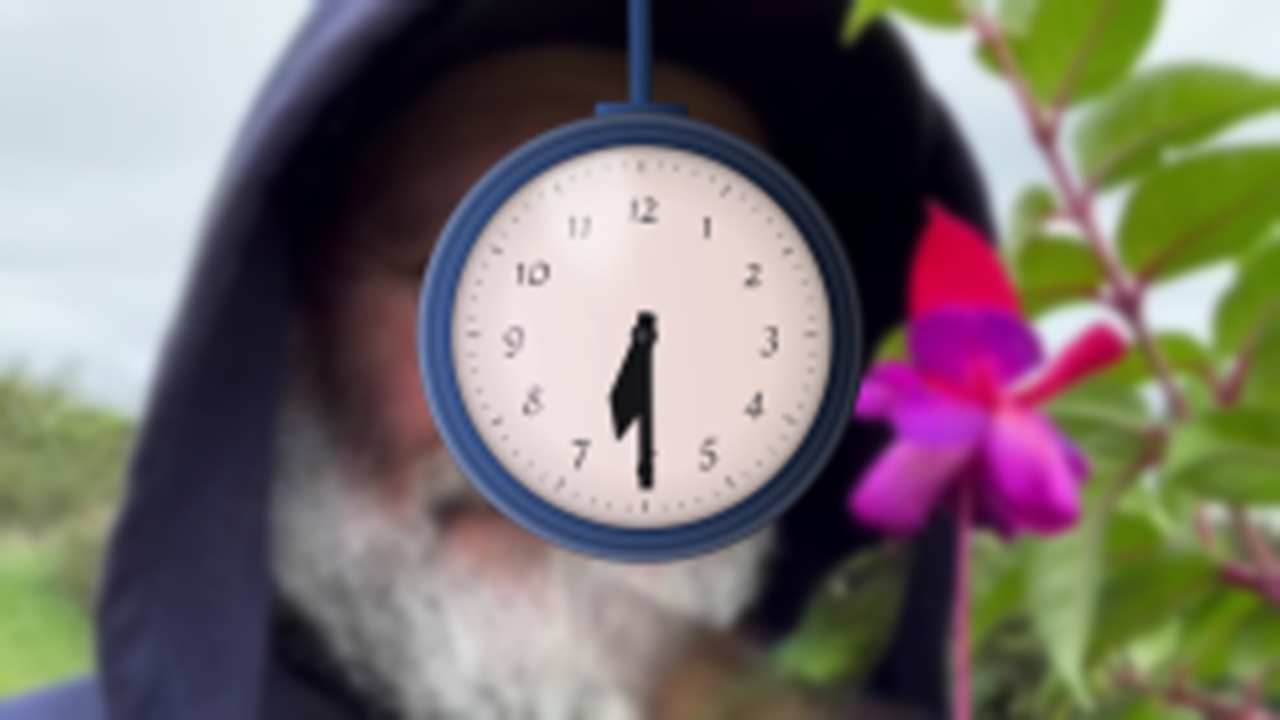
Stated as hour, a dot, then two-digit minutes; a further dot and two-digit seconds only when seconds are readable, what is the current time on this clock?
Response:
6.30
